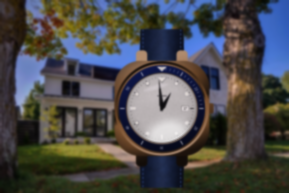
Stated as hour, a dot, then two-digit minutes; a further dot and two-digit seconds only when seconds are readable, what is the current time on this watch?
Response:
12.59
